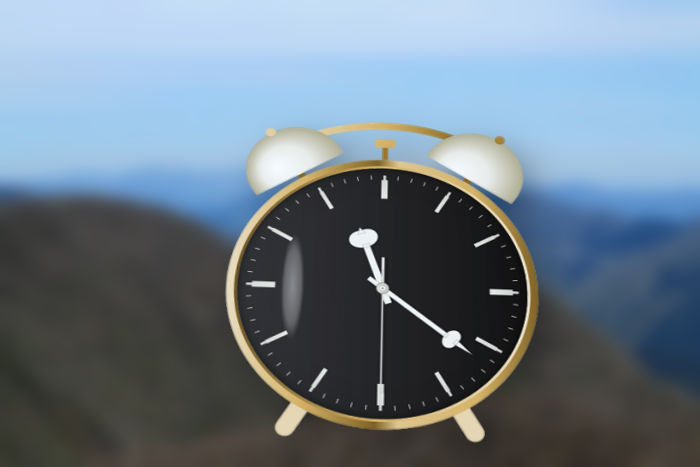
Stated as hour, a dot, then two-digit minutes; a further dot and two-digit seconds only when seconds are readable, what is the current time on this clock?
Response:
11.21.30
